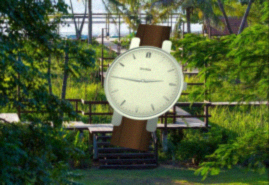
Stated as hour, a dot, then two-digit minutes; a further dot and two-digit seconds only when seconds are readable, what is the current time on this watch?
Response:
2.45
